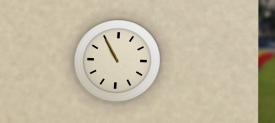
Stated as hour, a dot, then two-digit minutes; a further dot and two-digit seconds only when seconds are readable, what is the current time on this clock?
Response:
10.55
